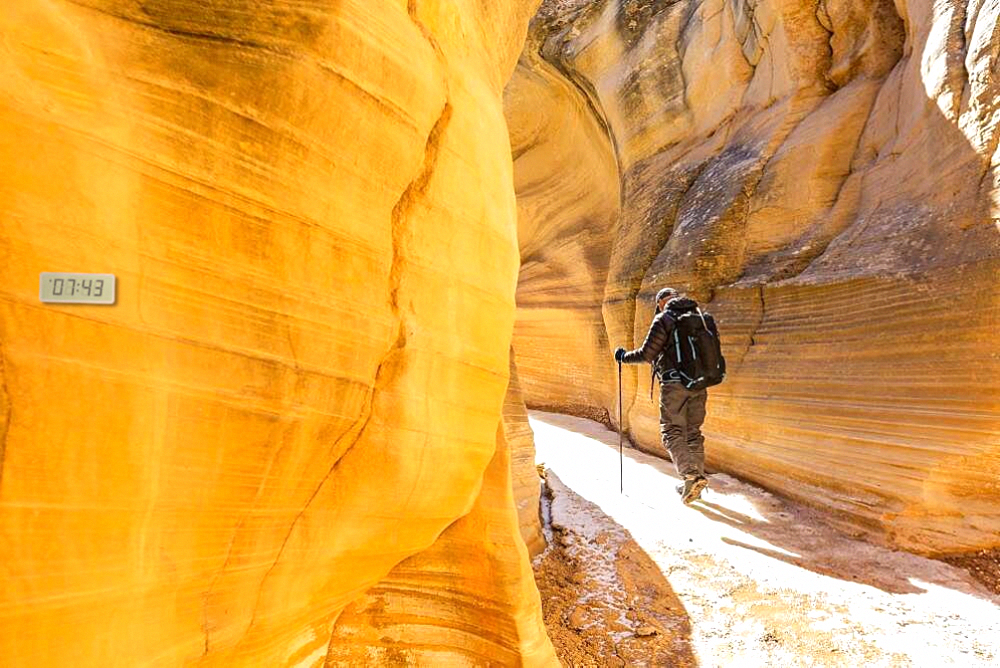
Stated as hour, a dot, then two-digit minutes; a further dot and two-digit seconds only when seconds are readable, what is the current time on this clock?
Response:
7.43
